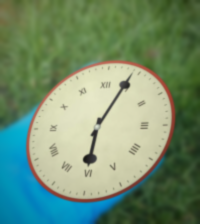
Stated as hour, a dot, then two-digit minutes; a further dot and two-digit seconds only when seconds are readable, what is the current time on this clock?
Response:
6.04
